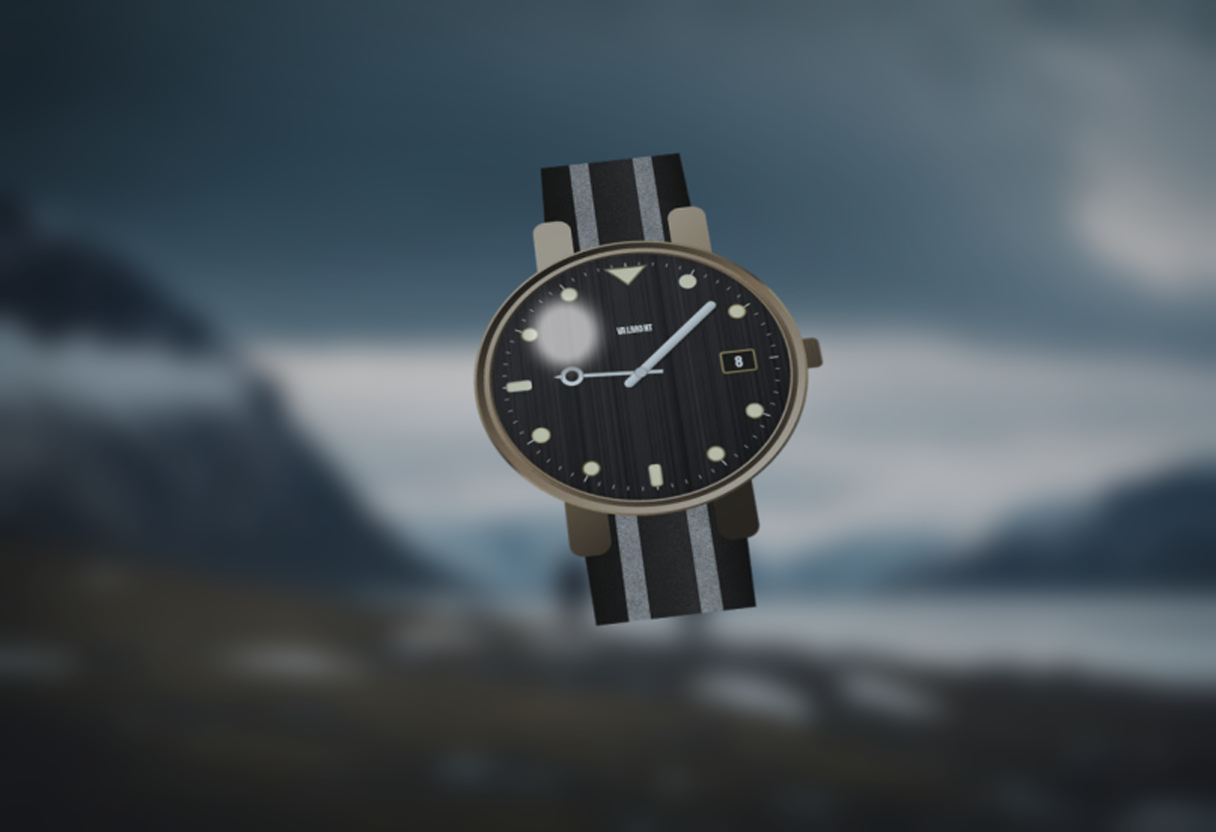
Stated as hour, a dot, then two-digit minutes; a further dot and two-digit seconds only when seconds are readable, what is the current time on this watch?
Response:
9.08
